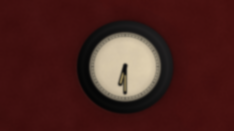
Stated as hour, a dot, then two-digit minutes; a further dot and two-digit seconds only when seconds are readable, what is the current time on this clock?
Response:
6.30
